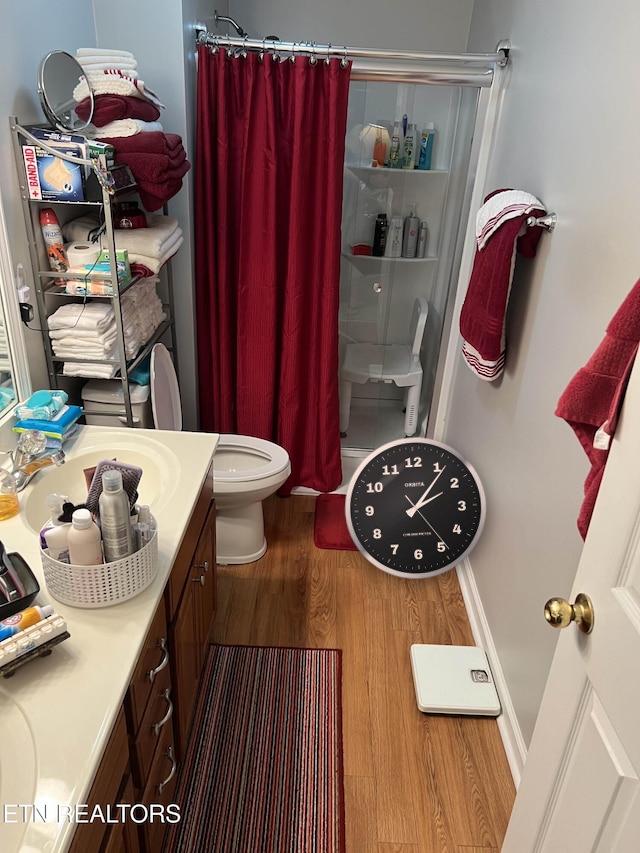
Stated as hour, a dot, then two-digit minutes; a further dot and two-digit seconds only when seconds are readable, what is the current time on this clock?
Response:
2.06.24
